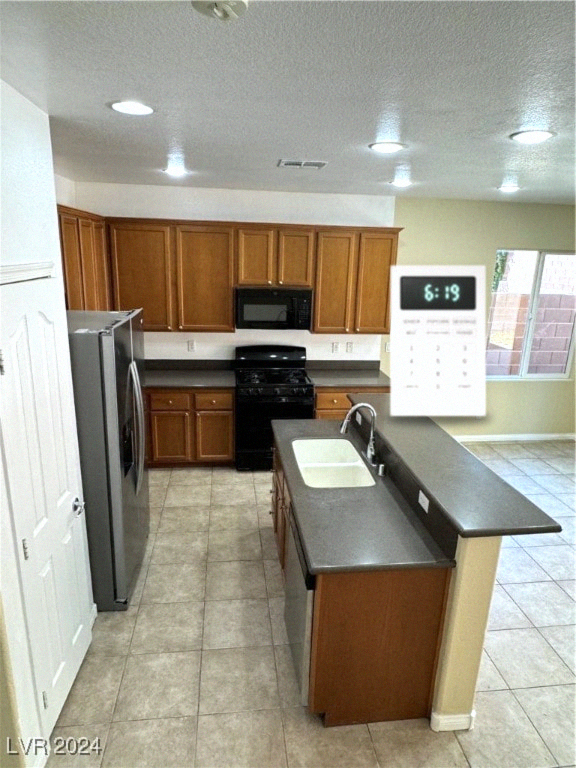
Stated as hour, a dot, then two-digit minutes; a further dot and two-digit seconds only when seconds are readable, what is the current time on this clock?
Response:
6.19
